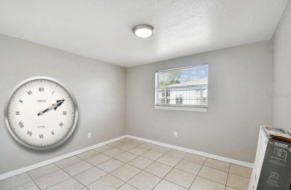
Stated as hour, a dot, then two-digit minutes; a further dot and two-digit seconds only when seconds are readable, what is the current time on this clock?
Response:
2.10
